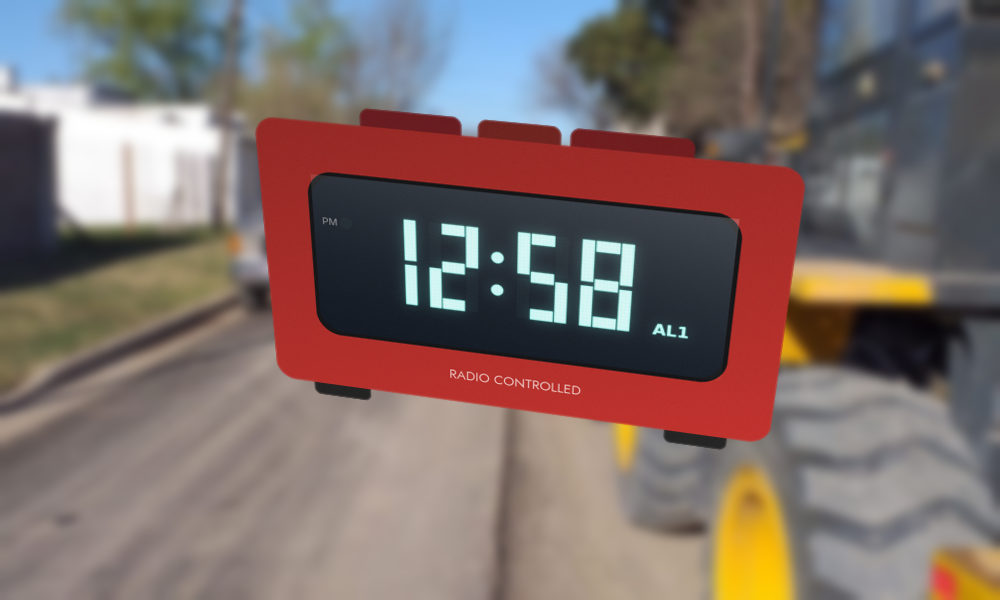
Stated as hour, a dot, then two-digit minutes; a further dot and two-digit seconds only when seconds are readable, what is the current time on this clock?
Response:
12.58
